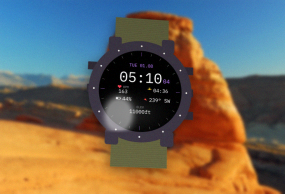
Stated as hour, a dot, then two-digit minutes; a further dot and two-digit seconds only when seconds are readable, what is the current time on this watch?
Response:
5.10
